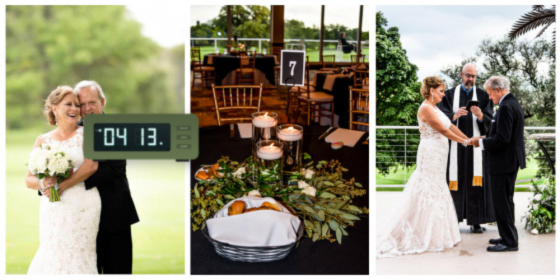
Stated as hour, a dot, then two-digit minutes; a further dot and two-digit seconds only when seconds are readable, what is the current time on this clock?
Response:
4.13
